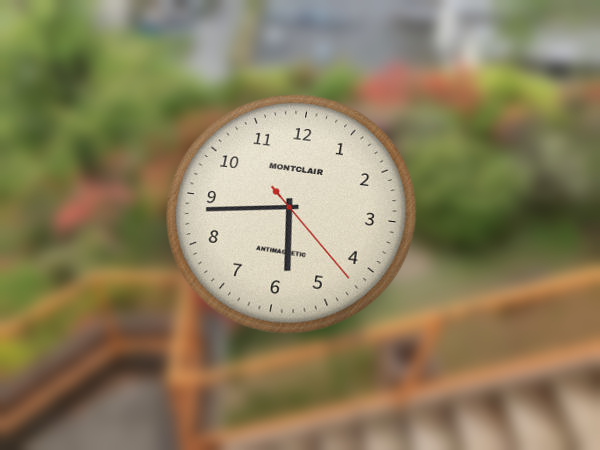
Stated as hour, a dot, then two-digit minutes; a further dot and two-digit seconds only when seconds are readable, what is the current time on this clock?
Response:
5.43.22
